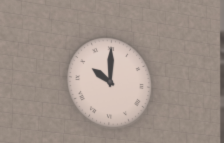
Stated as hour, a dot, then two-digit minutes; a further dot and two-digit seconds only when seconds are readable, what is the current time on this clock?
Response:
10.00
